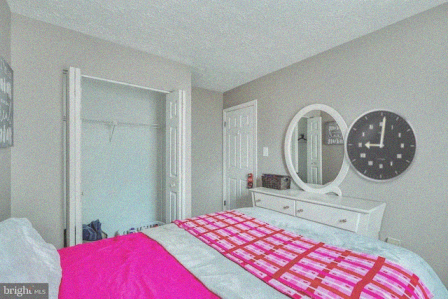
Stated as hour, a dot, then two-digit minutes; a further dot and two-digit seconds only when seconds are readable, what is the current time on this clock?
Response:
9.01
